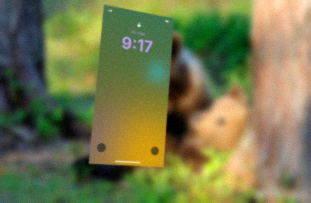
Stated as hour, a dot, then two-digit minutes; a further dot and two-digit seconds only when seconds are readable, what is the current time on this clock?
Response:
9.17
